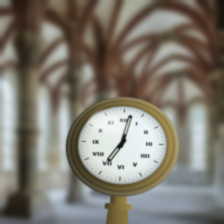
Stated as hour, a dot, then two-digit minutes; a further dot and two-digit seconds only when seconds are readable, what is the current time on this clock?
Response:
7.02
